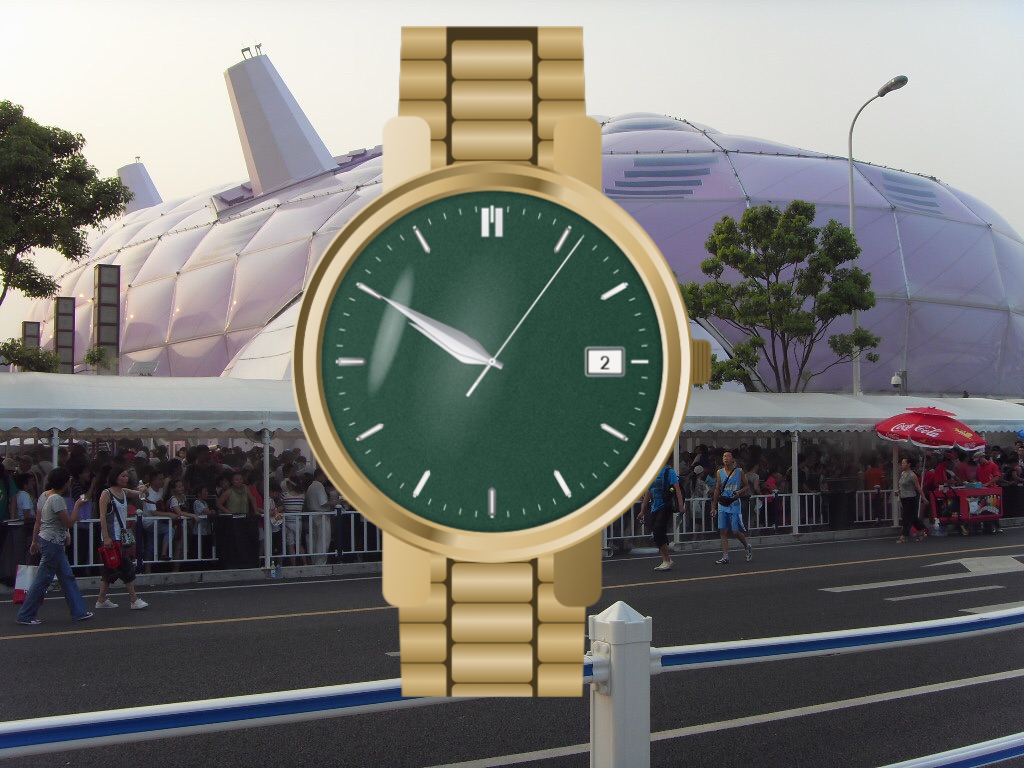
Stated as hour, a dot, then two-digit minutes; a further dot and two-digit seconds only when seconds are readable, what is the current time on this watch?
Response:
9.50.06
